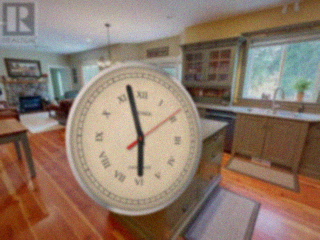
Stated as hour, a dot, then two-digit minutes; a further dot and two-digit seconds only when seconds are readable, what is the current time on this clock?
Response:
5.57.09
